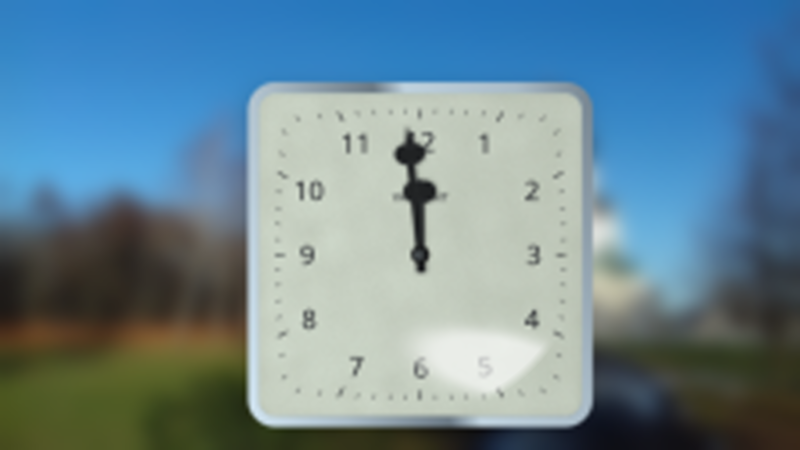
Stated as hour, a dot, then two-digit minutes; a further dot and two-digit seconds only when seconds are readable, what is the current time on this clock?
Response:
11.59
